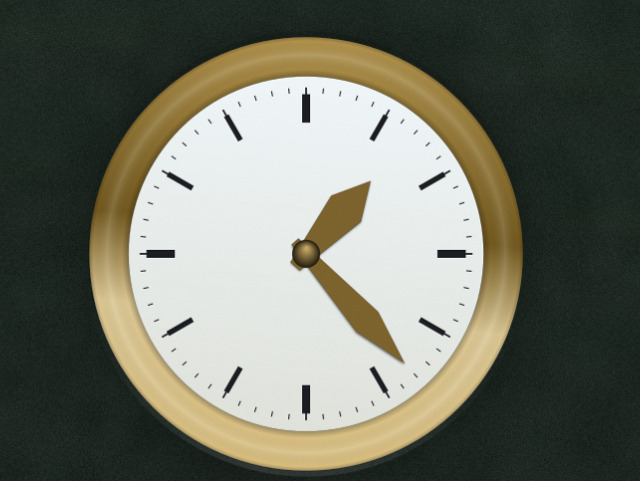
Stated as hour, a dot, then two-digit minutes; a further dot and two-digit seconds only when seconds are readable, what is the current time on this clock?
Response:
1.23
